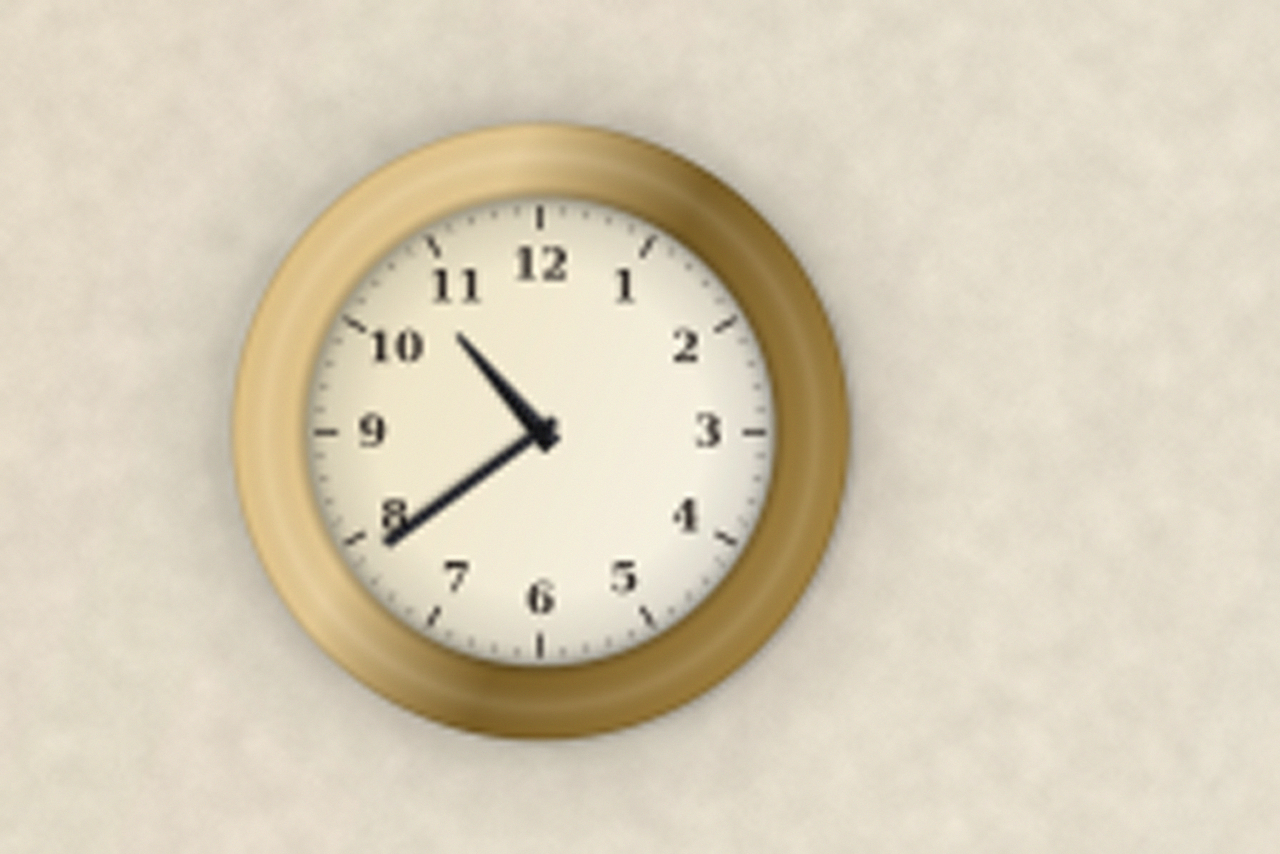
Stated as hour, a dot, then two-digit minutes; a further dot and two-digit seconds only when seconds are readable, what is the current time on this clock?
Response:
10.39
